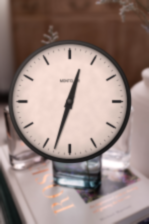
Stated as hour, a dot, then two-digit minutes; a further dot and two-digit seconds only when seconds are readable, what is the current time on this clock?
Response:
12.33
